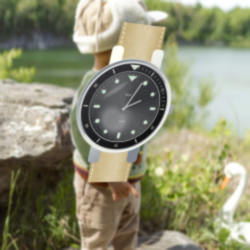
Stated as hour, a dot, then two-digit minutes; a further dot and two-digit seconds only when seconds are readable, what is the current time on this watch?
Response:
2.04
